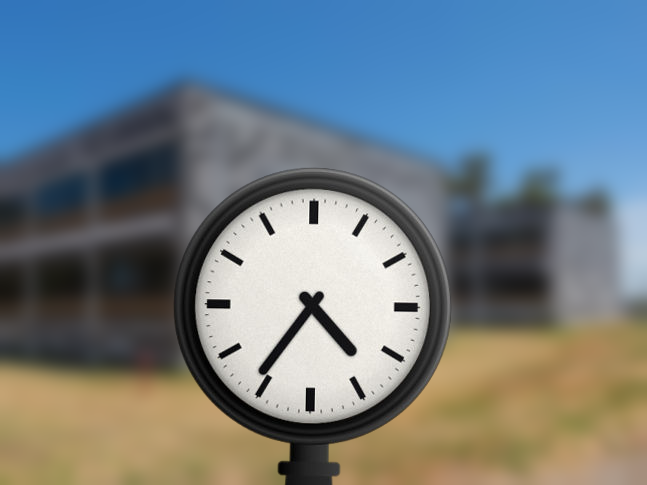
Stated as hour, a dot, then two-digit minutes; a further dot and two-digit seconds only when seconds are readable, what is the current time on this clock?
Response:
4.36
